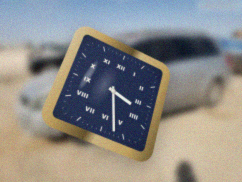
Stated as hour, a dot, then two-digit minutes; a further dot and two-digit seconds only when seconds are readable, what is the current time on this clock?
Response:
3.27
